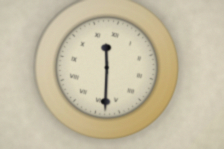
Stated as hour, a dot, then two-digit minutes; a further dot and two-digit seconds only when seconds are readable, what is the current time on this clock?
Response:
11.28
